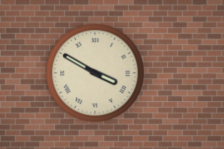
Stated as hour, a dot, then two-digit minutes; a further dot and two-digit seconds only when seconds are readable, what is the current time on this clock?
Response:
3.50
